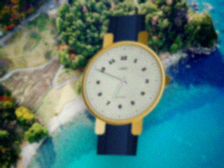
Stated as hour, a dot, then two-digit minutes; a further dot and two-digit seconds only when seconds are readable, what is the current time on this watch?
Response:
6.49
